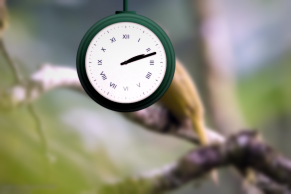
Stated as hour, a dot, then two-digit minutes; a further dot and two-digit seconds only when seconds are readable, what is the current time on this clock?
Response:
2.12
